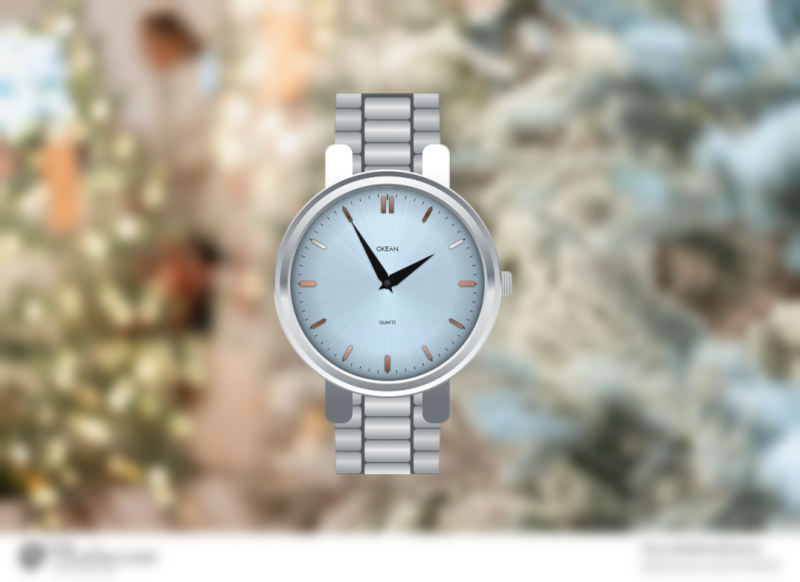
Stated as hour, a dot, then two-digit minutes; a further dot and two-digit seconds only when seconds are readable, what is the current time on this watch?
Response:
1.55
